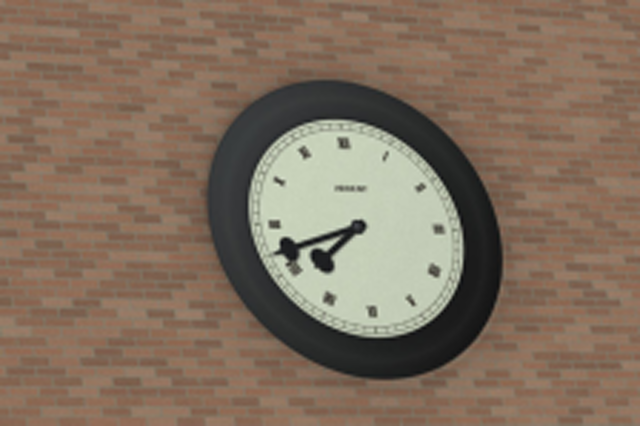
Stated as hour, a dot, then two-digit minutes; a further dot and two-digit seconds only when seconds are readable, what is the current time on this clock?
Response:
7.42
